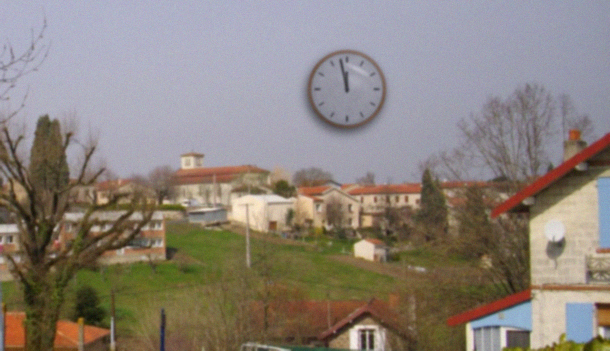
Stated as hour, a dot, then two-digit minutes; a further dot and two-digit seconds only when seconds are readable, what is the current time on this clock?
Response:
11.58
